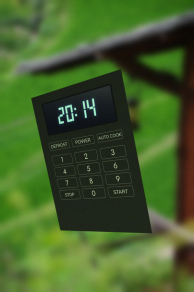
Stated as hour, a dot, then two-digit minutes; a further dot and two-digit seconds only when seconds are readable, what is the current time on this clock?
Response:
20.14
